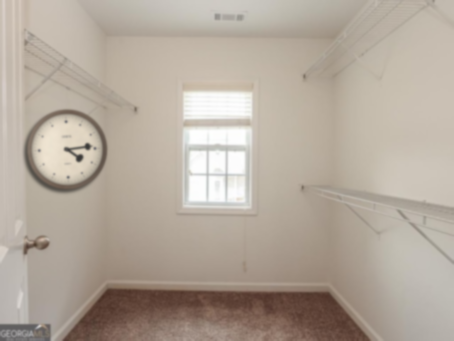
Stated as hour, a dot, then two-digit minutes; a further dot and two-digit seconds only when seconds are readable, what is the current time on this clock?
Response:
4.14
